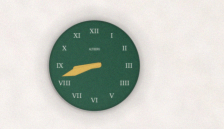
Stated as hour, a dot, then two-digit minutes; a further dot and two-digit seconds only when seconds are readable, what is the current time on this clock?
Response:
8.42
